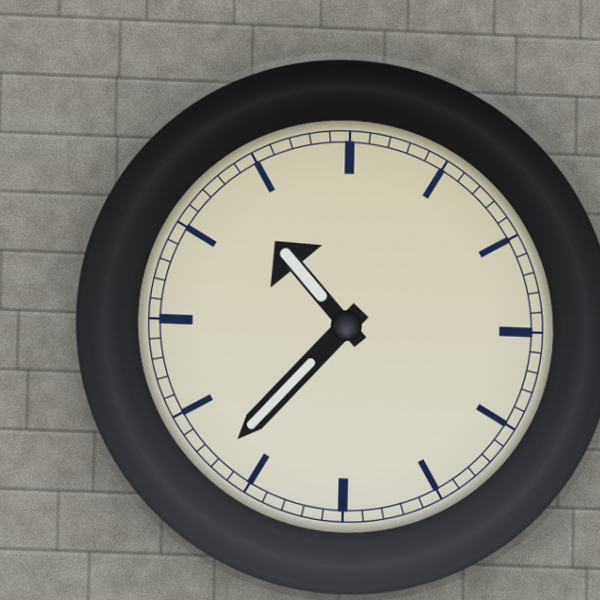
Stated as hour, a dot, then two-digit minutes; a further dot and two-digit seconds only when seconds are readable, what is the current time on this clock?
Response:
10.37
